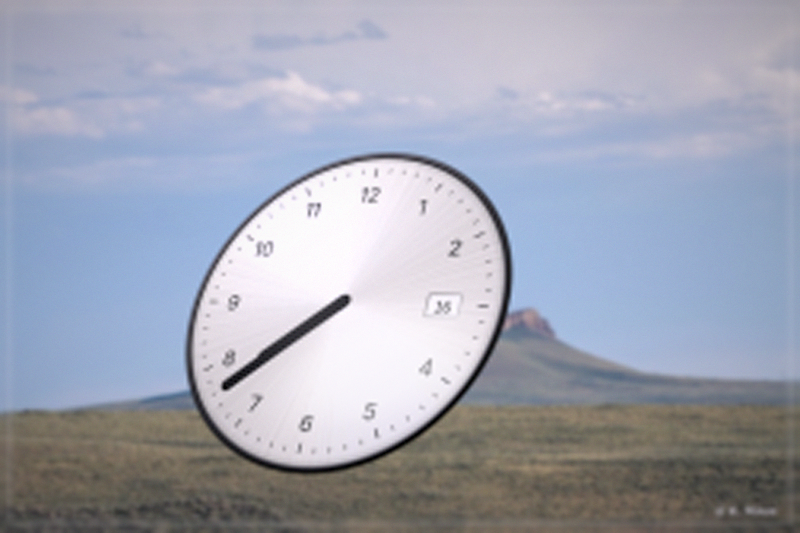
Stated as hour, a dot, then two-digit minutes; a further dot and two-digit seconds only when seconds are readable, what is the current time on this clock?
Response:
7.38
